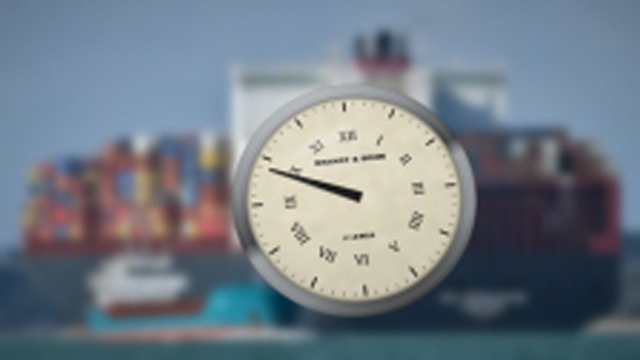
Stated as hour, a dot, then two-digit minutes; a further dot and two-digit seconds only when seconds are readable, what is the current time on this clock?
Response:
9.49
